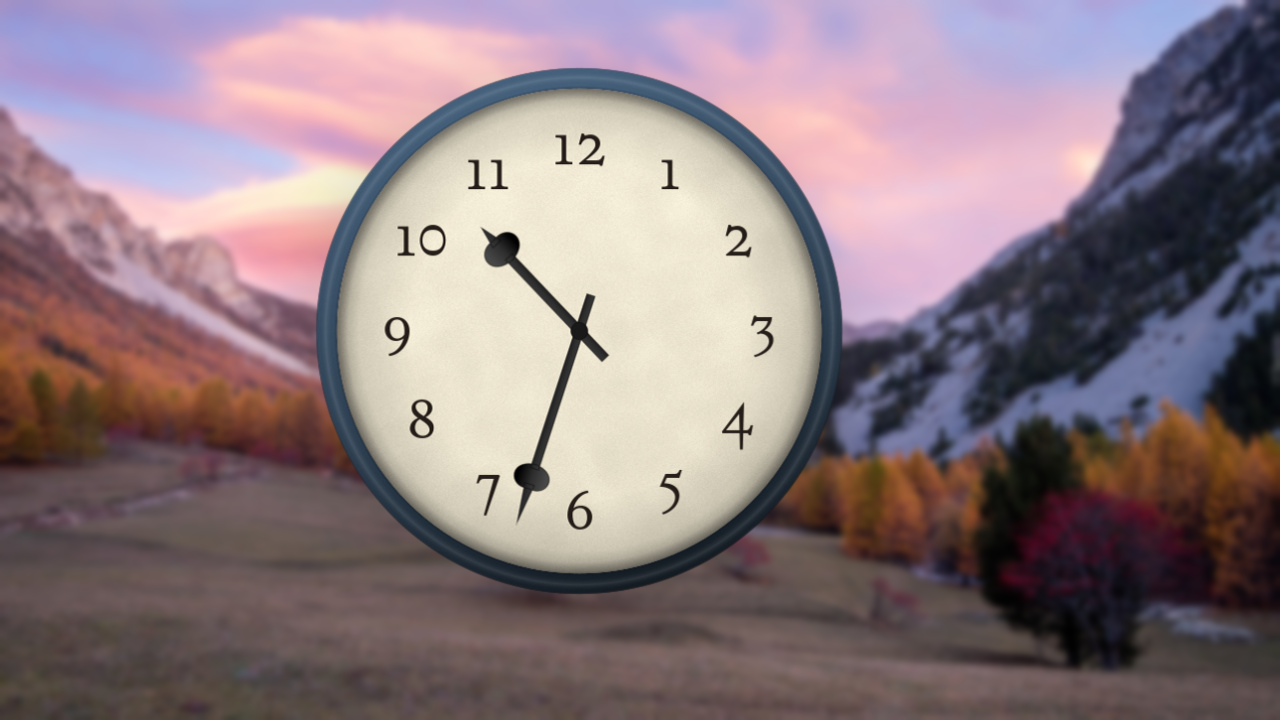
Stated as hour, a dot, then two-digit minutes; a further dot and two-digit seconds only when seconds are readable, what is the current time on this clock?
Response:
10.33
